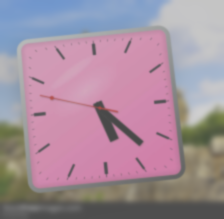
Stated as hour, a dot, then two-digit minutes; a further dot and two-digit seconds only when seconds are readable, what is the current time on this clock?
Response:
5.22.48
